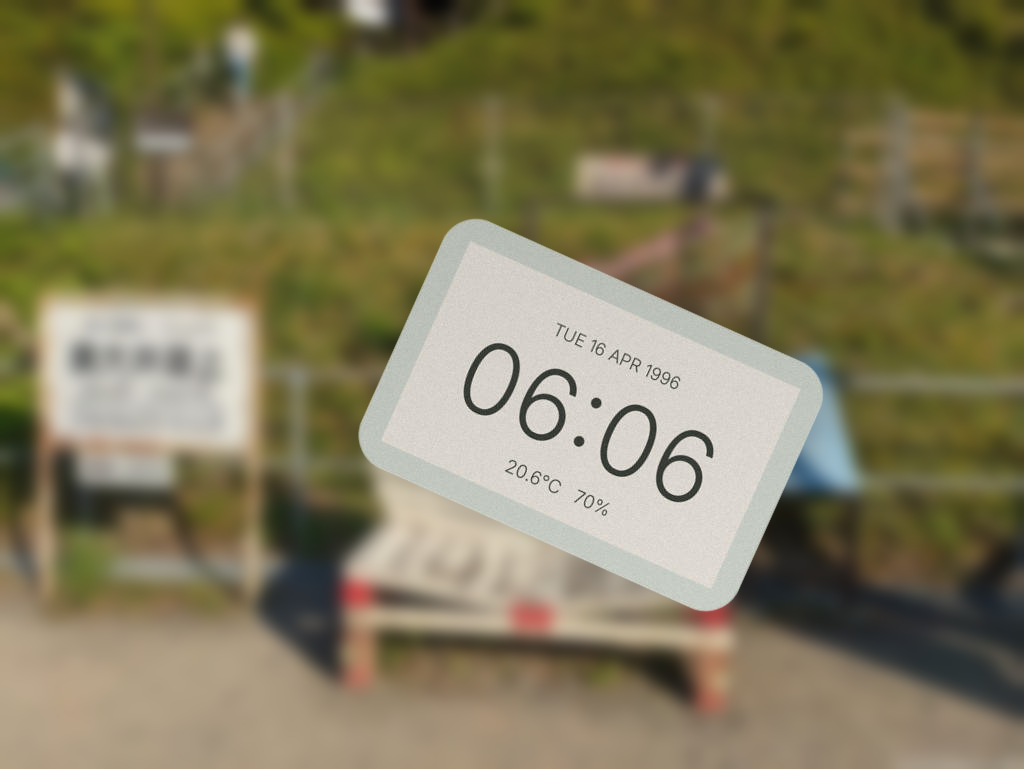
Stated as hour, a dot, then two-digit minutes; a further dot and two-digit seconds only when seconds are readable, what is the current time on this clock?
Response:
6.06
